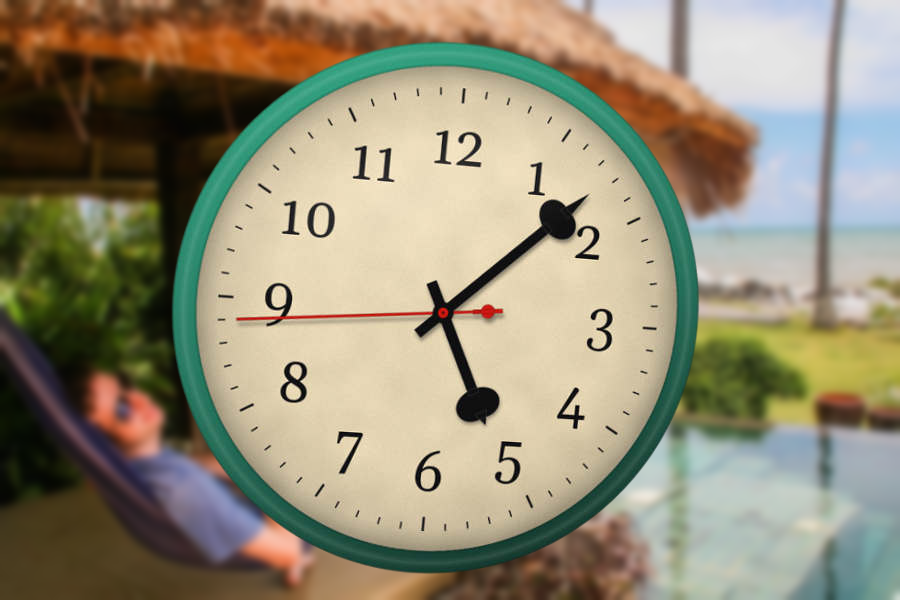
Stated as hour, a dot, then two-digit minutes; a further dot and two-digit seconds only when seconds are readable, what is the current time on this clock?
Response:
5.07.44
